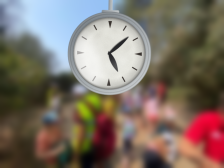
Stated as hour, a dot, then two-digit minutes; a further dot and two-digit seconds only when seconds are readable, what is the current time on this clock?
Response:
5.08
